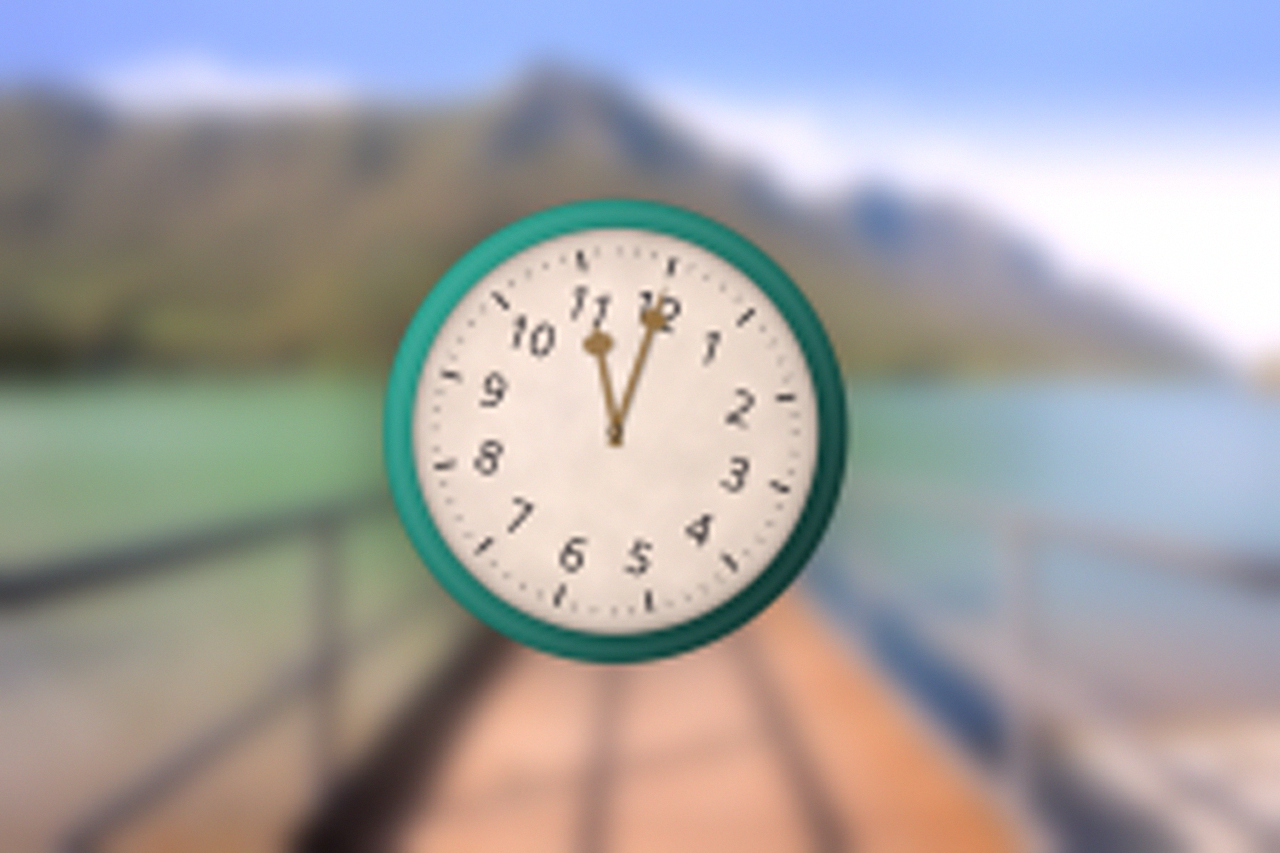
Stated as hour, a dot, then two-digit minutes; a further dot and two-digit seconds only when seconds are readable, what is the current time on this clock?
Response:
11.00
